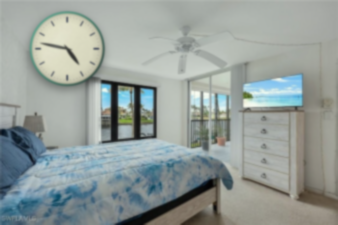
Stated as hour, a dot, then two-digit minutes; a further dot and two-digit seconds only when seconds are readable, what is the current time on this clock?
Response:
4.47
